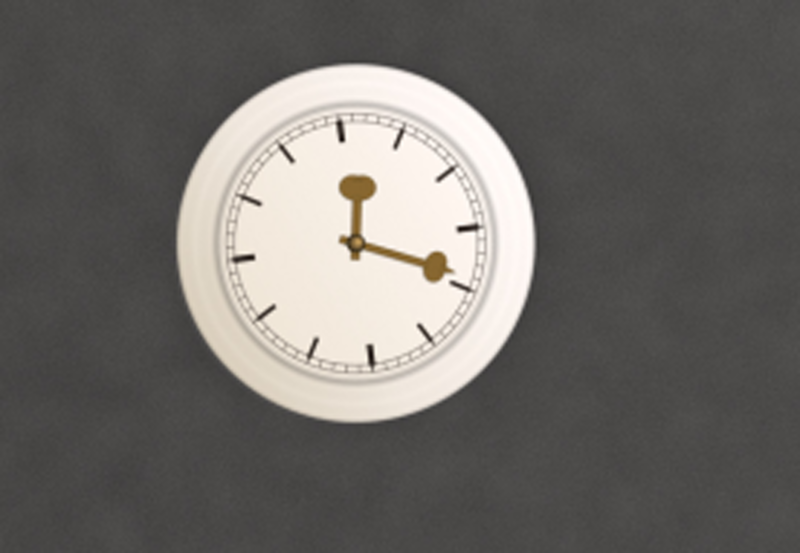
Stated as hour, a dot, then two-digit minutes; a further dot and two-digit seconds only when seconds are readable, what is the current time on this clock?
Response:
12.19
